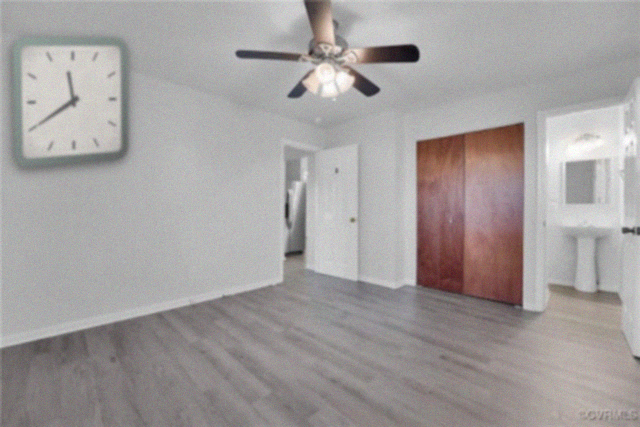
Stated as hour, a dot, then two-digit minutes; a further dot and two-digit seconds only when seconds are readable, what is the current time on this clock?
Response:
11.40
